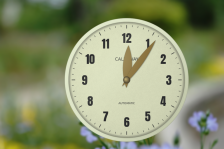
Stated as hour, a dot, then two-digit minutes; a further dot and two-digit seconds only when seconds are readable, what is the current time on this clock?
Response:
12.06
